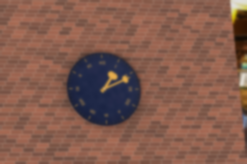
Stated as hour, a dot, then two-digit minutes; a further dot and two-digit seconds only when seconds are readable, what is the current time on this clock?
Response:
1.11
